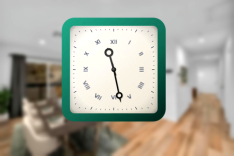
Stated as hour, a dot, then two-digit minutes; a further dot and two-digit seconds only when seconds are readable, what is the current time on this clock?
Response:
11.28
